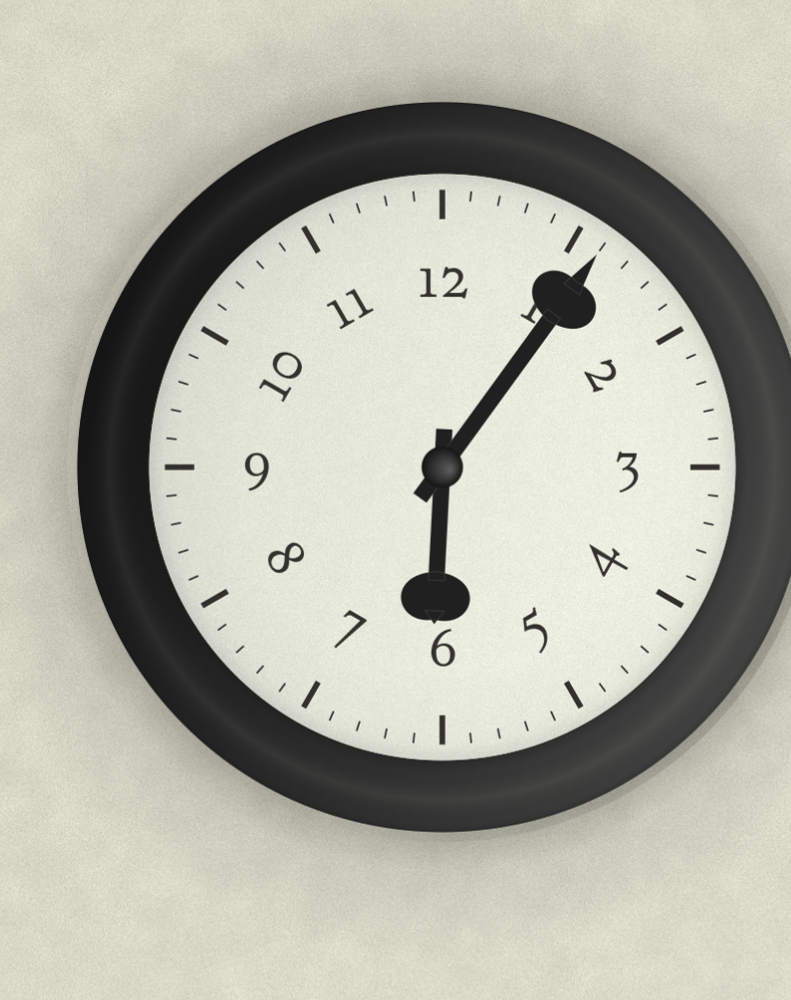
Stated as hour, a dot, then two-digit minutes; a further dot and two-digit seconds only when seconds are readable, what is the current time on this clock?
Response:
6.06
